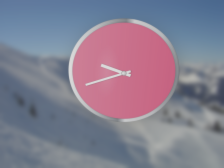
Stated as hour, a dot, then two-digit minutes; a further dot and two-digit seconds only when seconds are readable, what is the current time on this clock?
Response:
9.42
